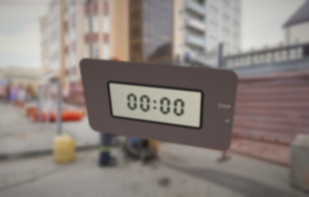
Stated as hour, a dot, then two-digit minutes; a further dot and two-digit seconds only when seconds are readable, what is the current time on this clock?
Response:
0.00
